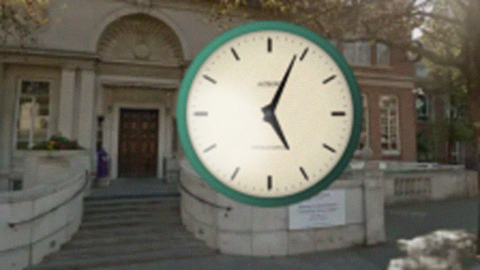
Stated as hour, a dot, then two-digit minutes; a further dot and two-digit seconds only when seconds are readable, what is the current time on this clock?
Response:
5.04
